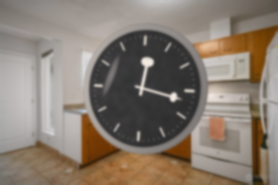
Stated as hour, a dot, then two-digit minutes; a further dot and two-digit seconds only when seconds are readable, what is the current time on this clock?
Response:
12.17
